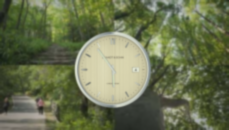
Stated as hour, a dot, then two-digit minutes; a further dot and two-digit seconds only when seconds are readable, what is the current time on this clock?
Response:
5.54
